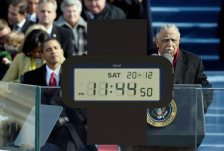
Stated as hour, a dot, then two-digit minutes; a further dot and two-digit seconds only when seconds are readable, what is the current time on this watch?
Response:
11.44.50
